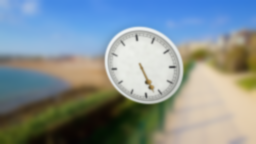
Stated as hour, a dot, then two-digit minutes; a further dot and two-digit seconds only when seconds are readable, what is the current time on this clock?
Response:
5.27
